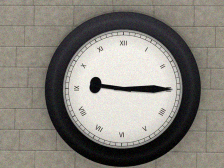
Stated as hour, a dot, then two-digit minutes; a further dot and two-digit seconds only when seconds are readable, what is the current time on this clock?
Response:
9.15
